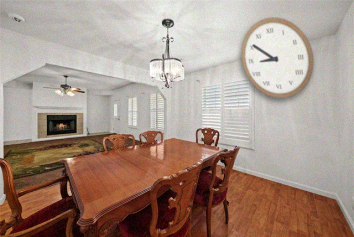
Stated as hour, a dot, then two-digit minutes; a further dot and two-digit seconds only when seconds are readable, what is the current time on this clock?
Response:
8.51
